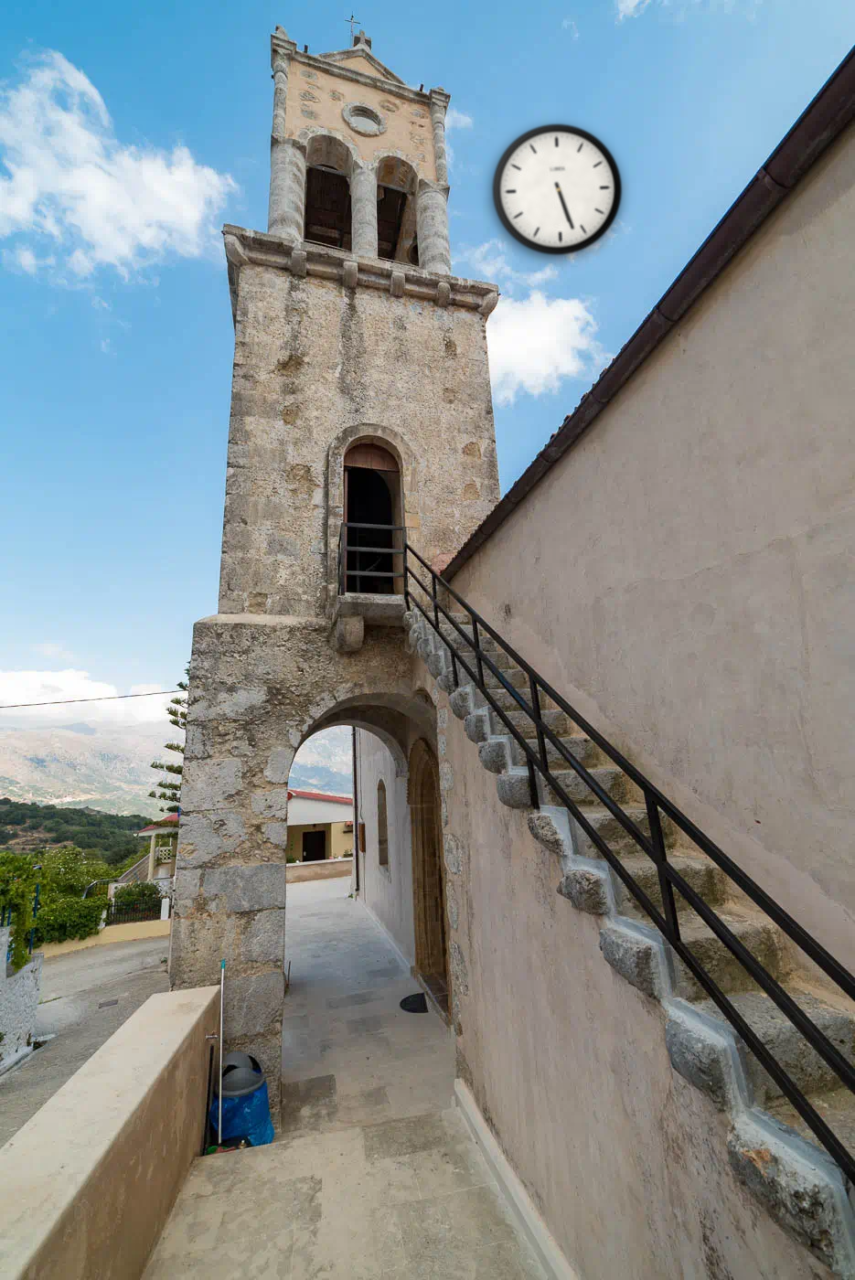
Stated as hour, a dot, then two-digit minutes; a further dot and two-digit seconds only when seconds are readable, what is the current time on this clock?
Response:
5.27
